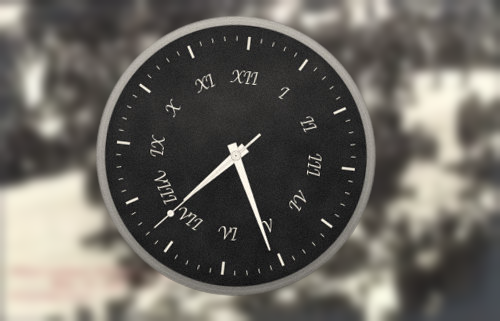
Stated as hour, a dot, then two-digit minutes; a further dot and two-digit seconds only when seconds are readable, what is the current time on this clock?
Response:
7.25.37
